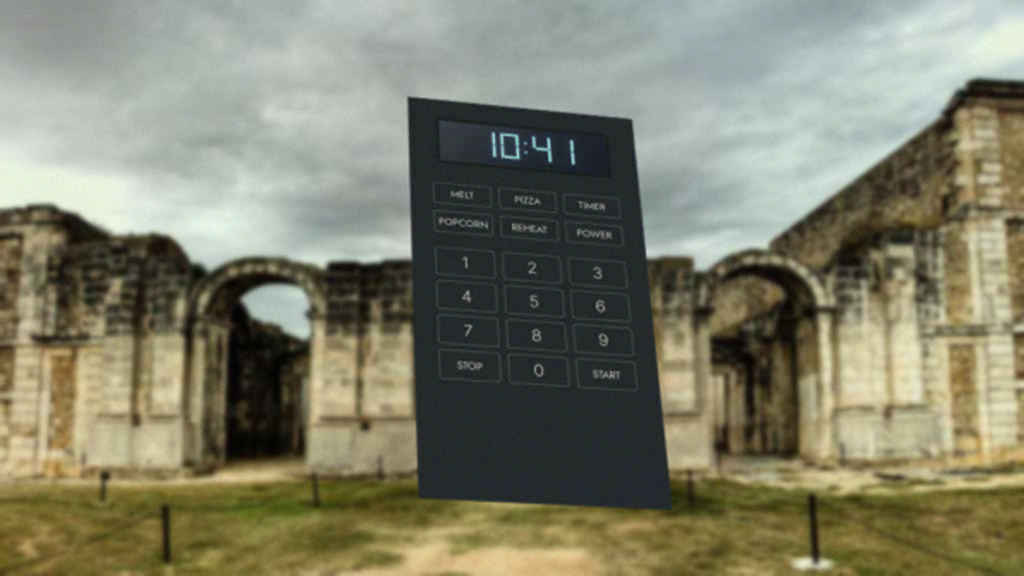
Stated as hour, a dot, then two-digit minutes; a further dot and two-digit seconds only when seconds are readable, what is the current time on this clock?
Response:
10.41
